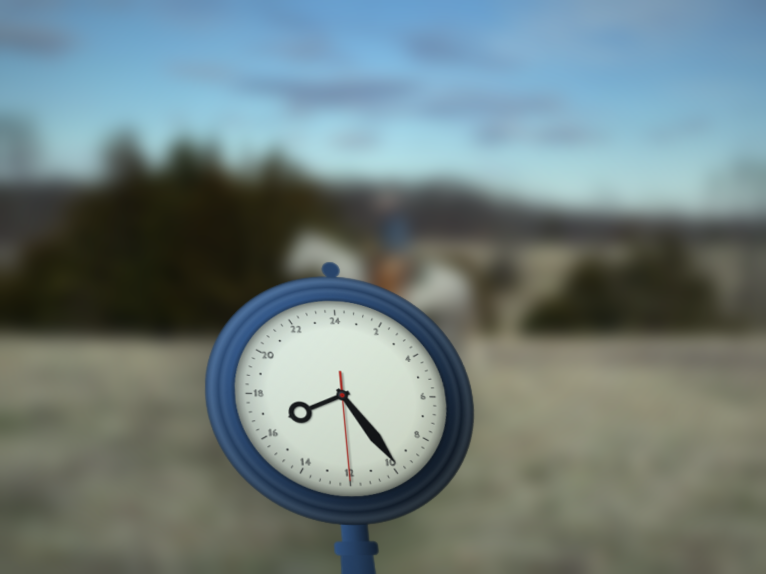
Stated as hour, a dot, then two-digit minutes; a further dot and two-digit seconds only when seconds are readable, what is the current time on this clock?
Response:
16.24.30
